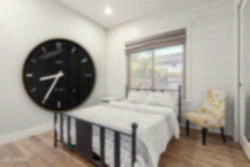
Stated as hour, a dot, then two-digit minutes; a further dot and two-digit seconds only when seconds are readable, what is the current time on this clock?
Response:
8.35
